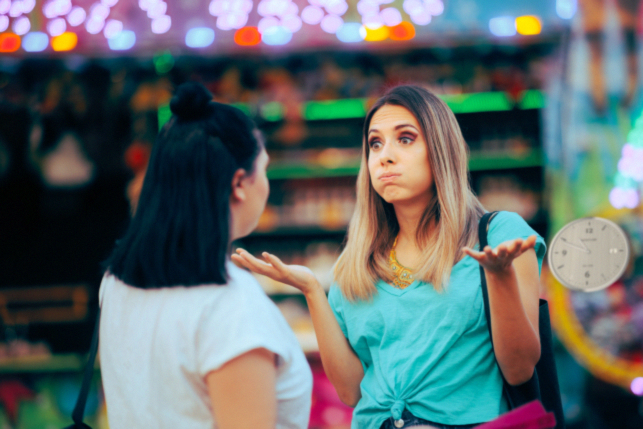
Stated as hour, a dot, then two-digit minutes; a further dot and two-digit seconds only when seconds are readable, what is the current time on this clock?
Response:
10.49
